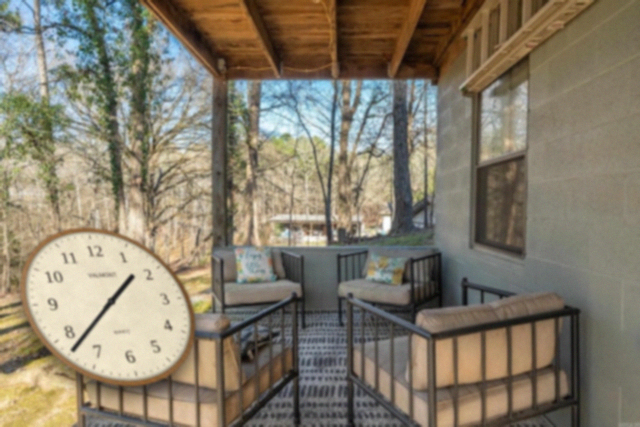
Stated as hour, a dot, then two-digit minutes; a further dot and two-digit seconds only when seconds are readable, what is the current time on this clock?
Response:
1.38
